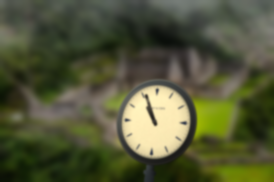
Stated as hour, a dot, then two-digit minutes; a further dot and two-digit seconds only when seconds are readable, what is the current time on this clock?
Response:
10.56
